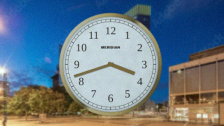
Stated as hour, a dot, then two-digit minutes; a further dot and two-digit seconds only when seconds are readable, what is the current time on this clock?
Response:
3.42
